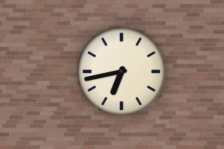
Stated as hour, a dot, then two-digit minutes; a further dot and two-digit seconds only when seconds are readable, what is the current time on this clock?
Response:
6.43
